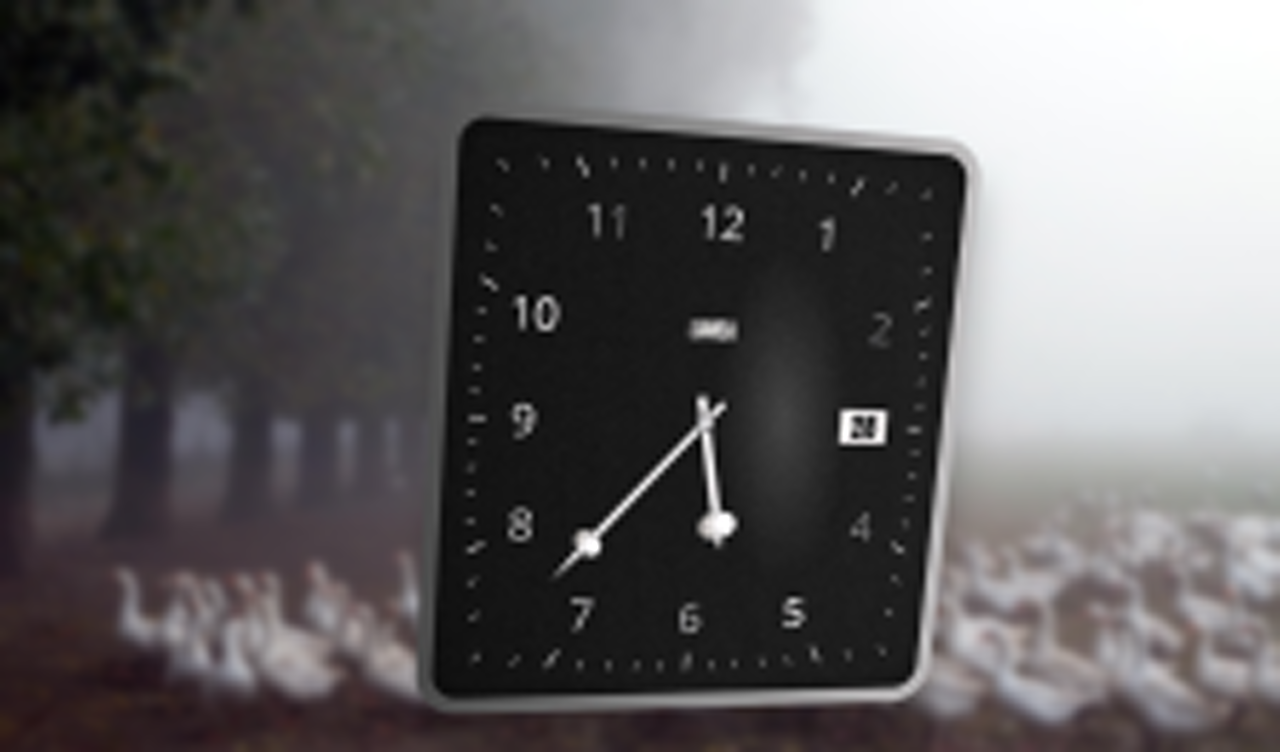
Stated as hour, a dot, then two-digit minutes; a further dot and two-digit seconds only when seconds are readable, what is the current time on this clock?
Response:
5.37
